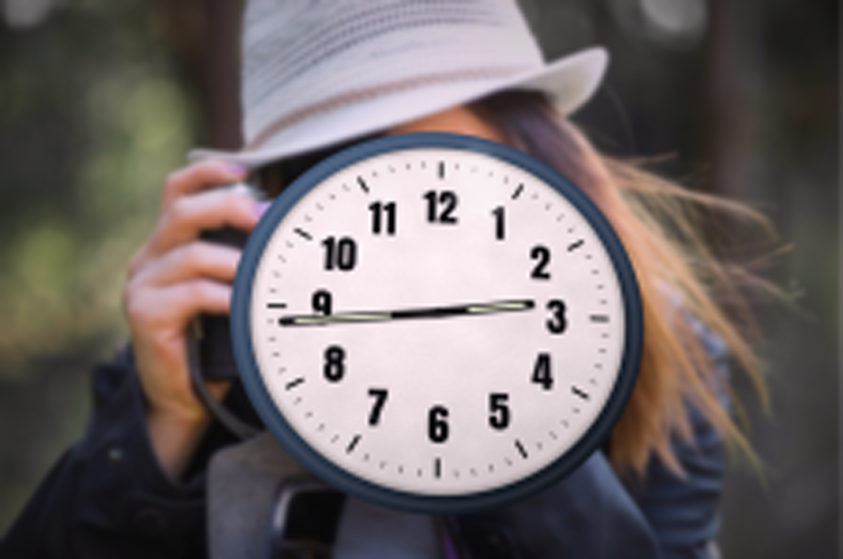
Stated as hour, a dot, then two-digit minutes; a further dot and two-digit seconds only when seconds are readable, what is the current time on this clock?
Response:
2.44
